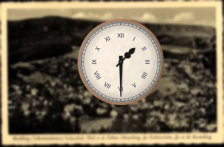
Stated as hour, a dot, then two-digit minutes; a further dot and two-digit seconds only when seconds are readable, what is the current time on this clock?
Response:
1.30
